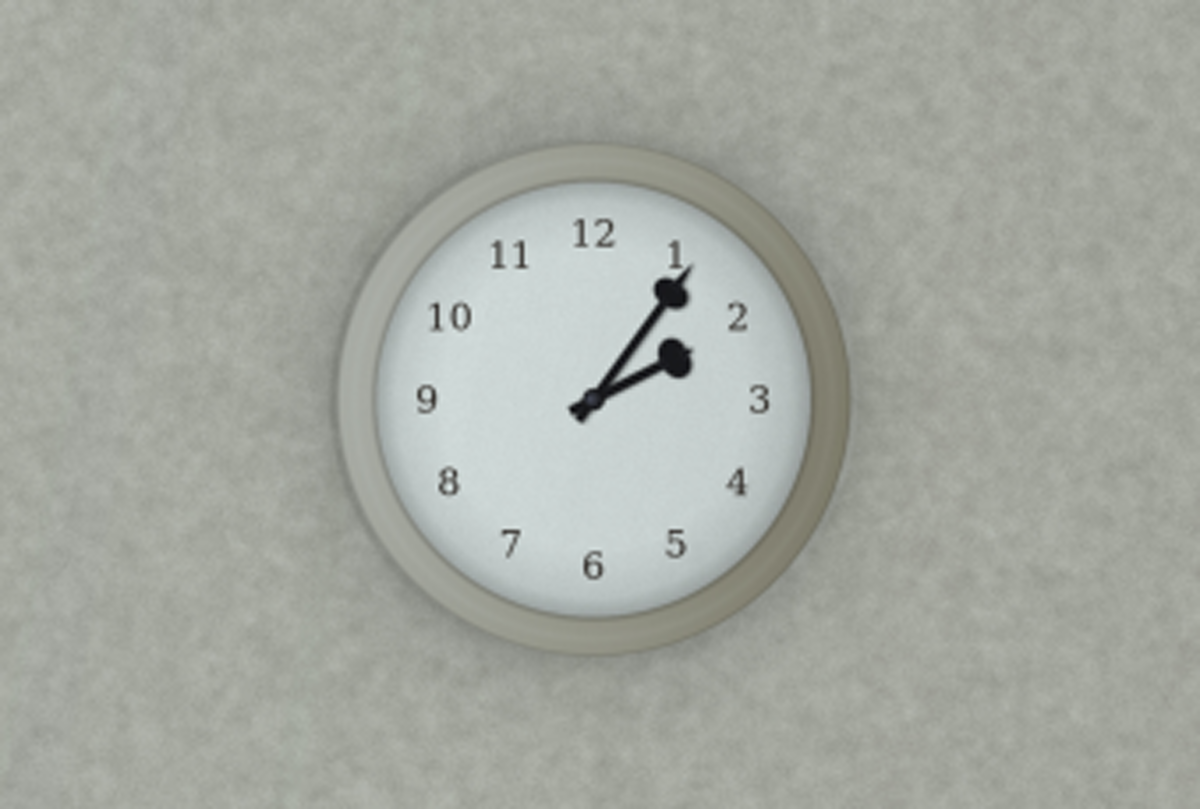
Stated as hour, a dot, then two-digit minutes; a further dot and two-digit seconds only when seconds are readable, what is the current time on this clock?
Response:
2.06
